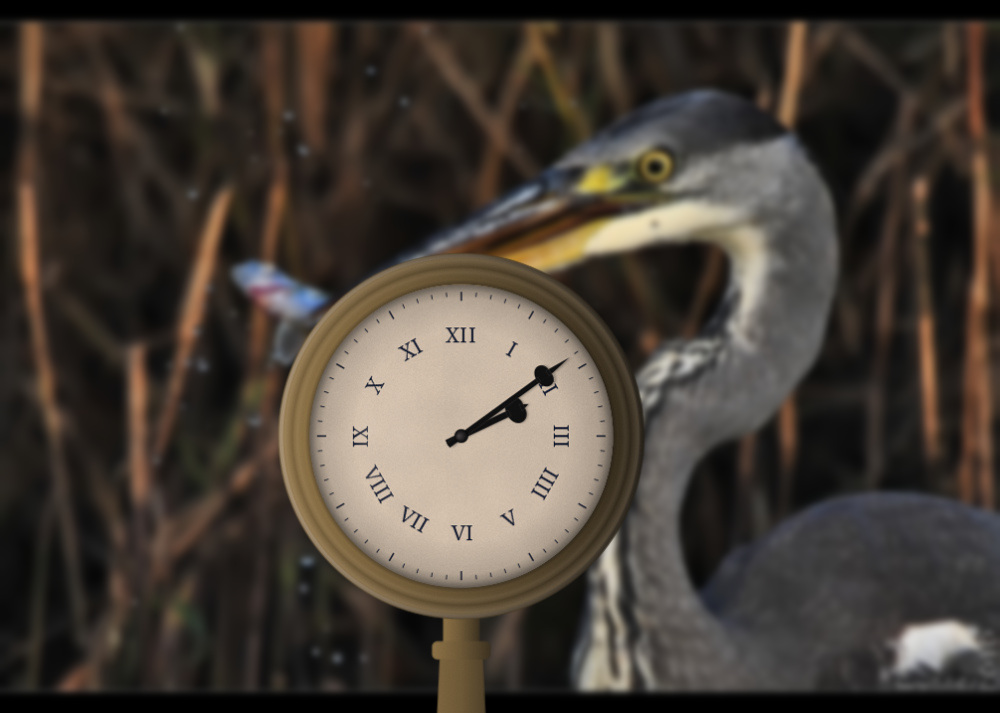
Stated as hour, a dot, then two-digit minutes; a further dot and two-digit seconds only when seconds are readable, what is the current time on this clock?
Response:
2.09
